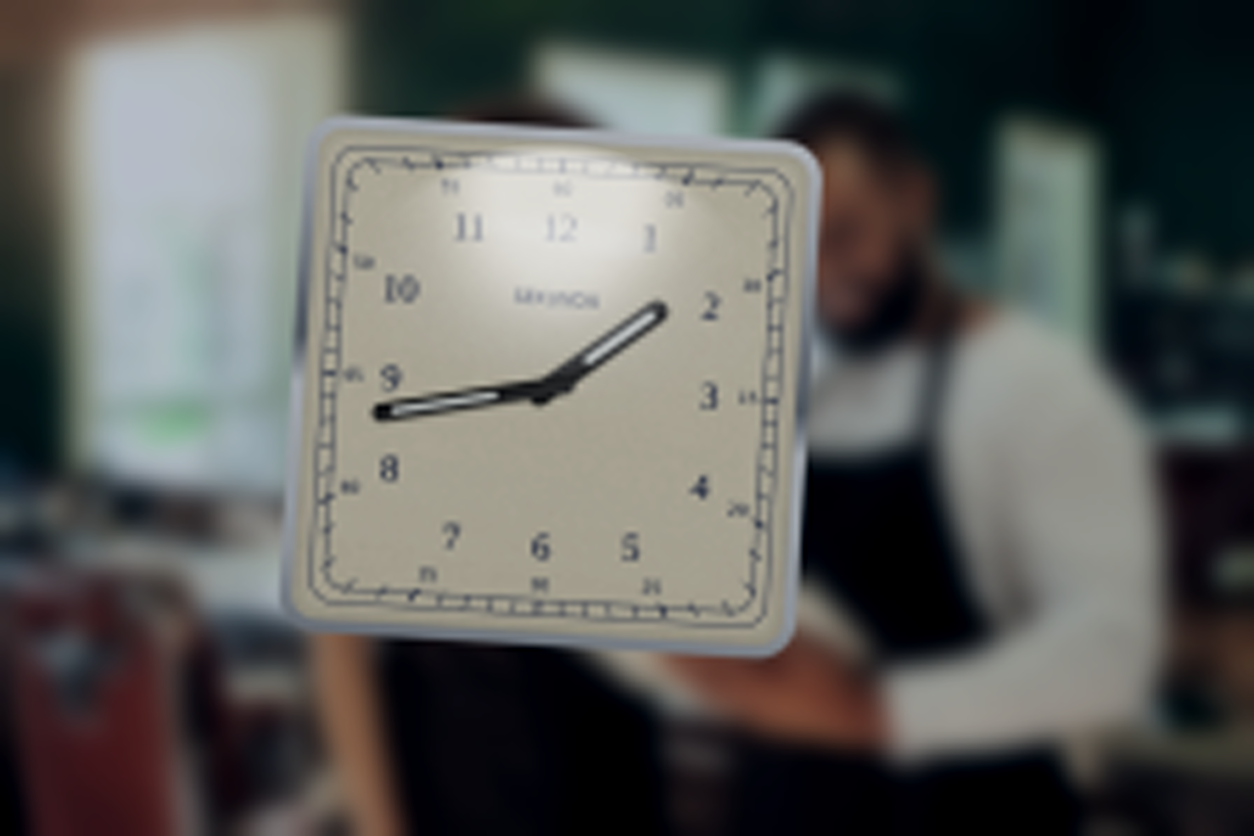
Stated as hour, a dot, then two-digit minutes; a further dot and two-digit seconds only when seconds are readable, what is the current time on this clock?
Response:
1.43
